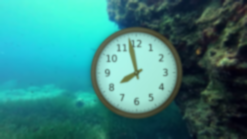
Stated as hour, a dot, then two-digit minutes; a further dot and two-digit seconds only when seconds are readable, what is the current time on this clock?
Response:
7.58
